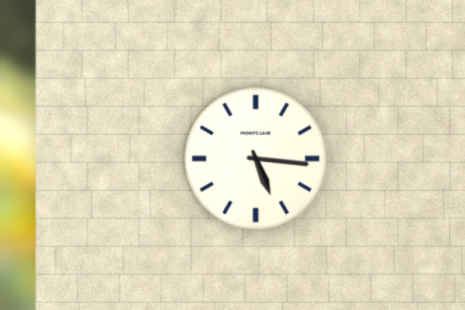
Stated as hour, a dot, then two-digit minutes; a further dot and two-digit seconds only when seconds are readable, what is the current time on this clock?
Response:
5.16
